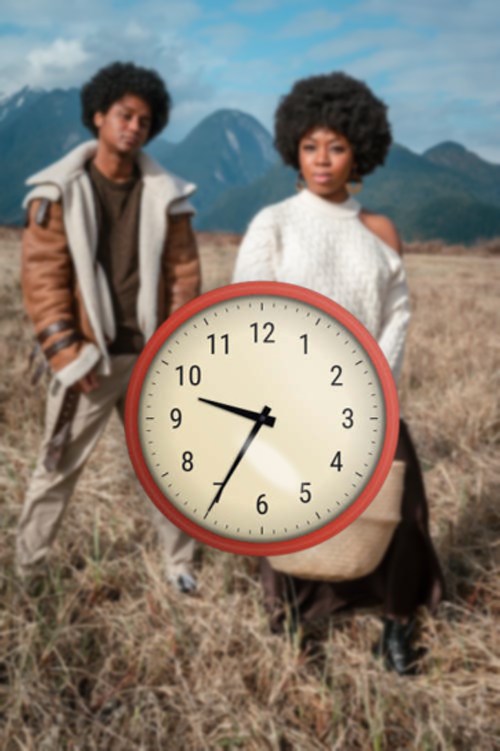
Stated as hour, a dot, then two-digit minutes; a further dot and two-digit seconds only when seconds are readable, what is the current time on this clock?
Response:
9.35
